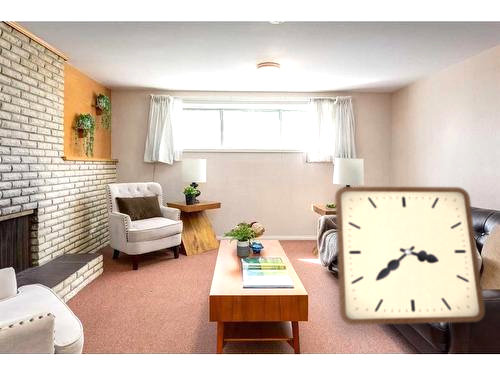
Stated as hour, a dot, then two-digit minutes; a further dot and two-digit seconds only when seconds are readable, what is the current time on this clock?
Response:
3.38
